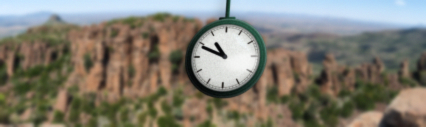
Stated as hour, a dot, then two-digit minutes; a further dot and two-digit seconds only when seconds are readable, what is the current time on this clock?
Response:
10.49
